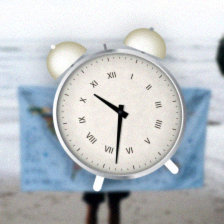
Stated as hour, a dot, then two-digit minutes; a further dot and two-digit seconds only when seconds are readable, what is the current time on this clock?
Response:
10.33
